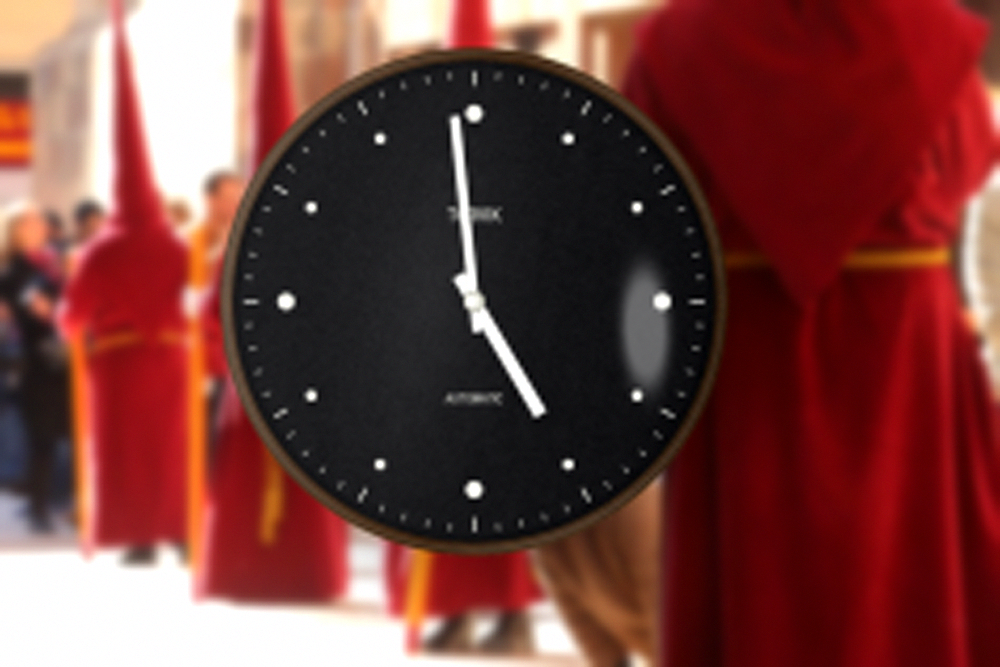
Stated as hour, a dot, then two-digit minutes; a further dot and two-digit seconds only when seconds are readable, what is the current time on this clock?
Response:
4.59
